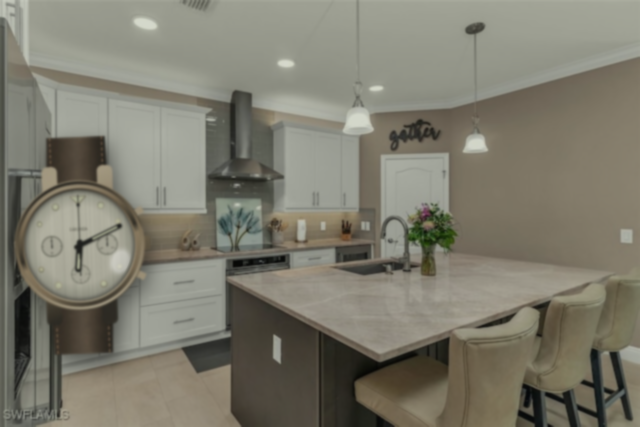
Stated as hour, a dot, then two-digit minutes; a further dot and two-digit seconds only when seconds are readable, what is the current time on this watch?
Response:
6.11
